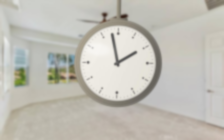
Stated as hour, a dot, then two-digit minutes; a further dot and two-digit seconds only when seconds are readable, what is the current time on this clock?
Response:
1.58
